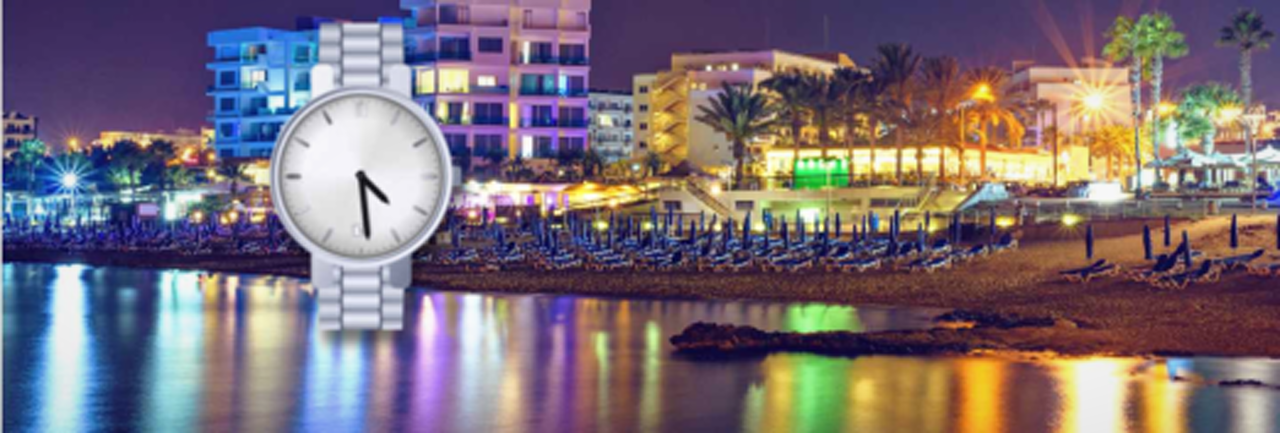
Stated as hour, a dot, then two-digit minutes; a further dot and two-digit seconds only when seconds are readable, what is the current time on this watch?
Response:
4.29
